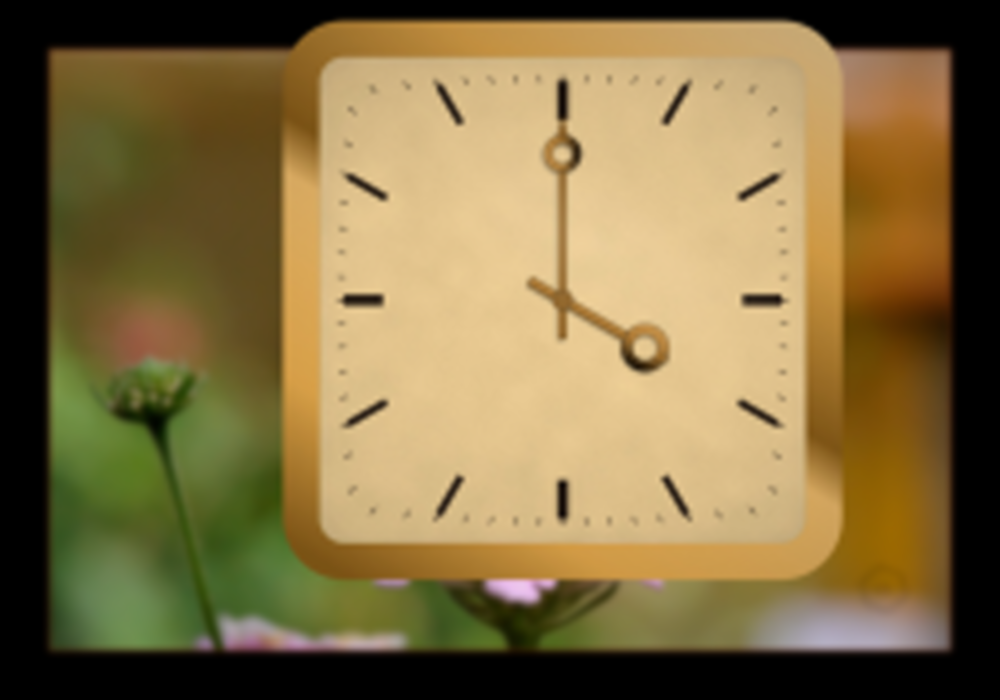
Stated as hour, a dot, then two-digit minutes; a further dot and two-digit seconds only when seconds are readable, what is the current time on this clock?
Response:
4.00
